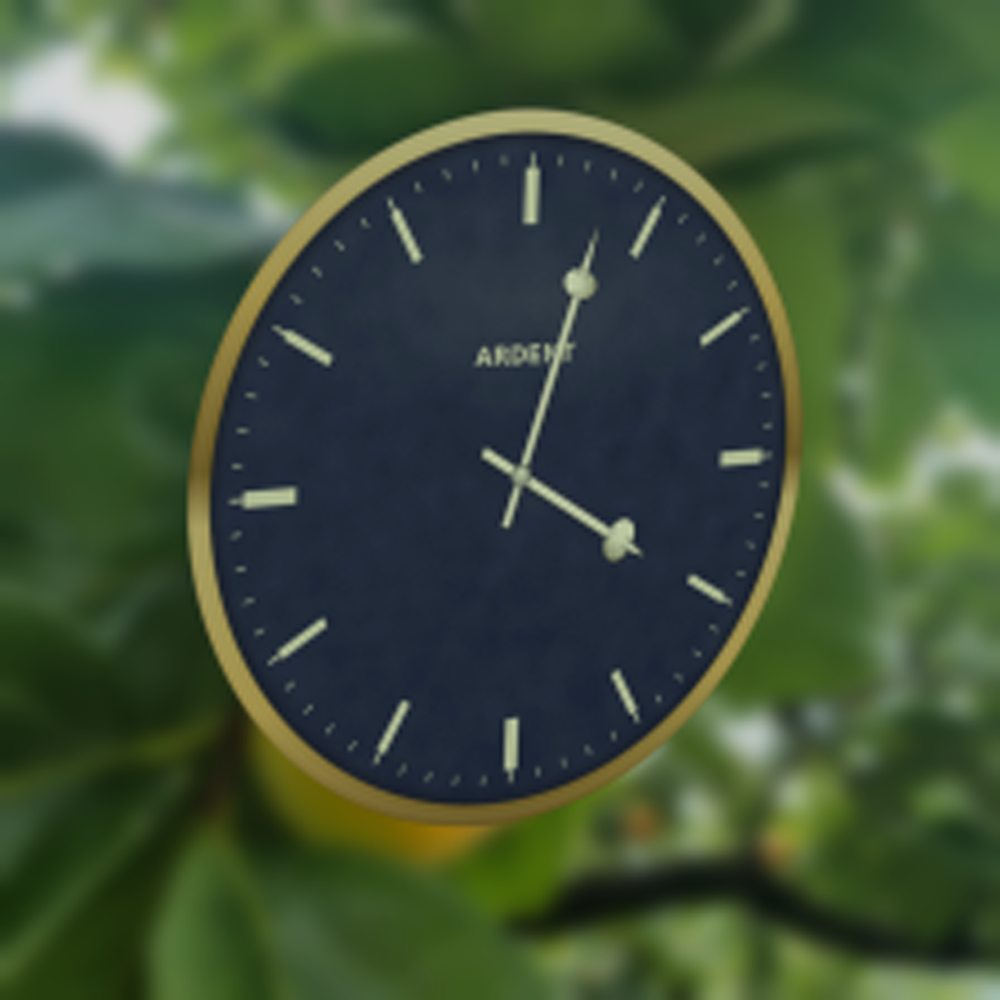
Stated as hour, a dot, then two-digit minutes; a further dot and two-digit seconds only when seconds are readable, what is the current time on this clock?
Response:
4.03
